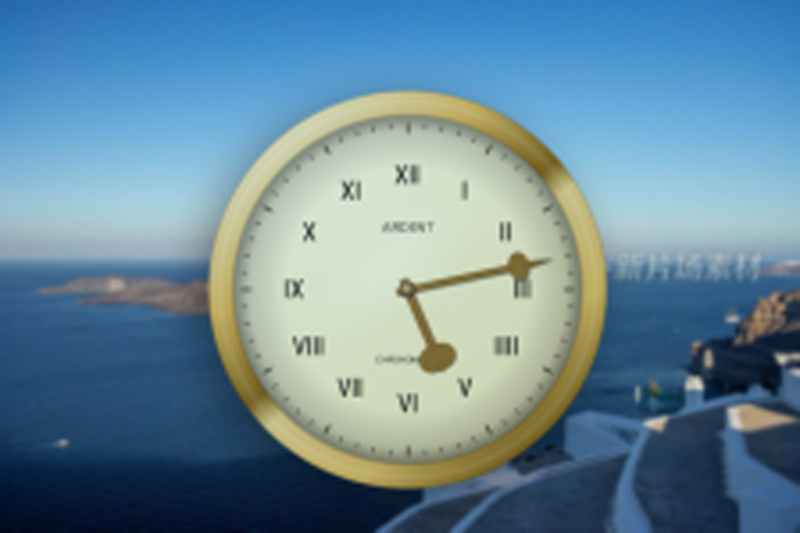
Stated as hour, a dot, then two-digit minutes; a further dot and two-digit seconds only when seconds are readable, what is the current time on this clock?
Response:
5.13
